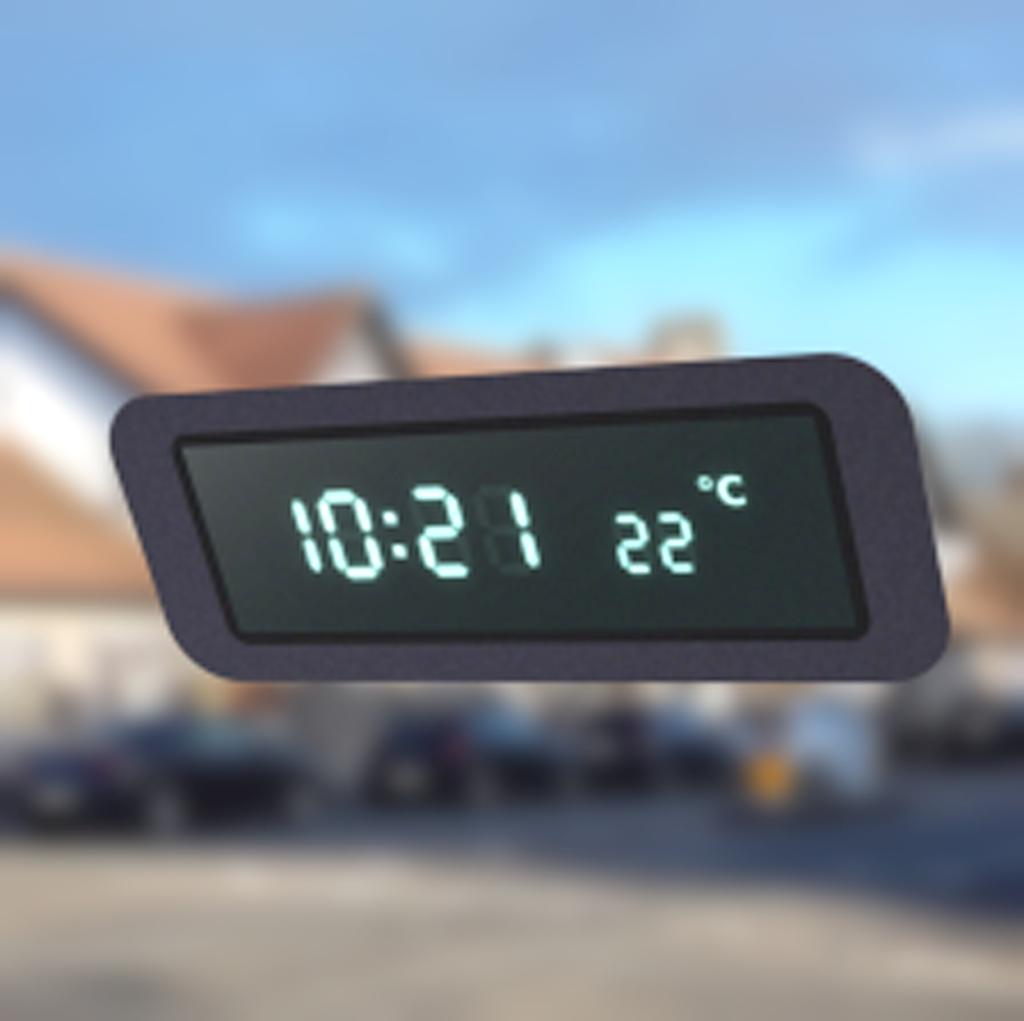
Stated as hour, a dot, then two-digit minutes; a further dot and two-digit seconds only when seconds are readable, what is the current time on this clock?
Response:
10.21
